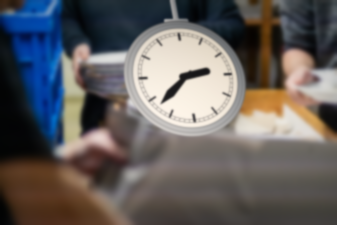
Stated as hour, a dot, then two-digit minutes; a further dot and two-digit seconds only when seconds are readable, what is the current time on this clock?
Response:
2.38
